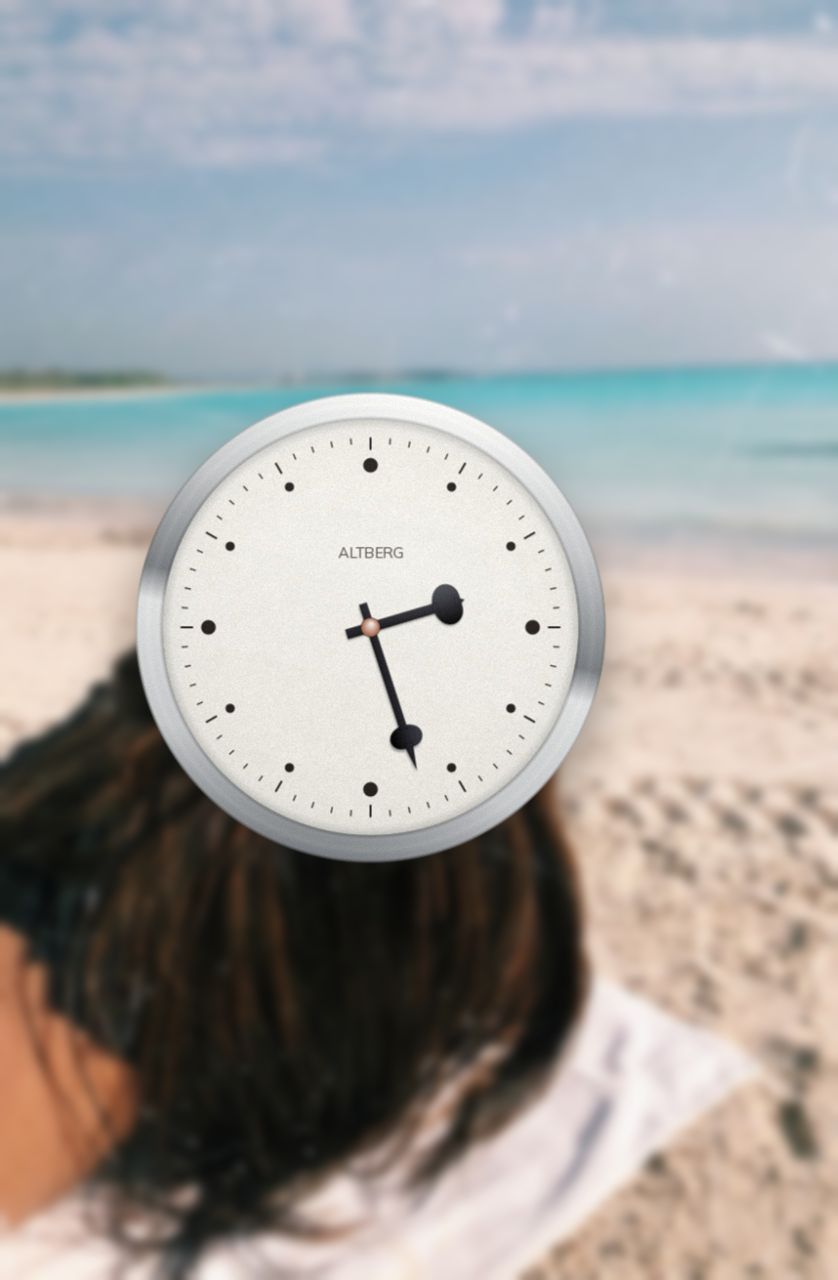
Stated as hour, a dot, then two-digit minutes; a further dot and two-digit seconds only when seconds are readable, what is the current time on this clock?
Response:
2.27
